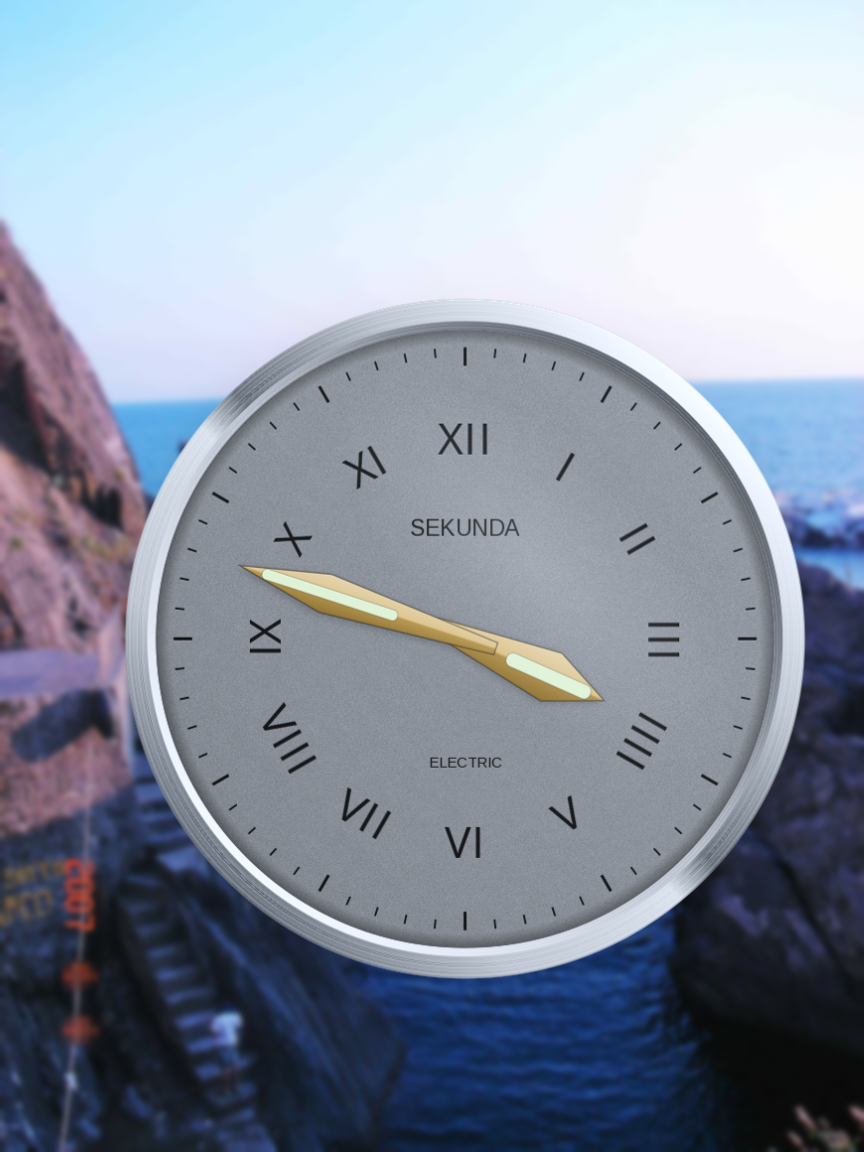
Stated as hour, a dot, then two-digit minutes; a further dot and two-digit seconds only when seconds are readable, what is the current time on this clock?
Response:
3.48
